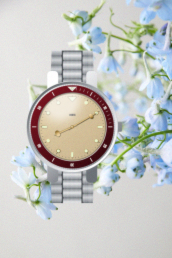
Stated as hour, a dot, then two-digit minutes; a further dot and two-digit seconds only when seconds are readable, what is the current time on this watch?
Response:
8.10
